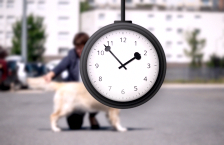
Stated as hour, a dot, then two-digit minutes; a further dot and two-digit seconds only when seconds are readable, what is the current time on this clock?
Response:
1.53
